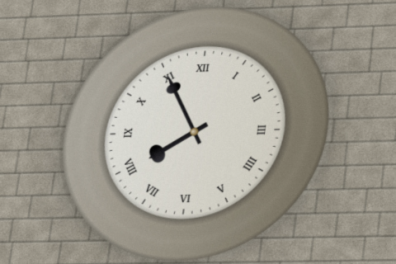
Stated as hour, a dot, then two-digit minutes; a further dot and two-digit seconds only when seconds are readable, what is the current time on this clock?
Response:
7.55
